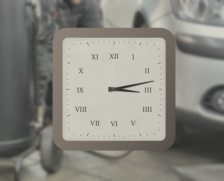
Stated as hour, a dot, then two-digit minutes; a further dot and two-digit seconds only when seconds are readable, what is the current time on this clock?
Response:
3.13
